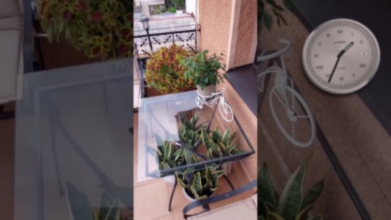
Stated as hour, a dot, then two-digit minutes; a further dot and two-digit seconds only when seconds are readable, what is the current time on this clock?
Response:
1.34
